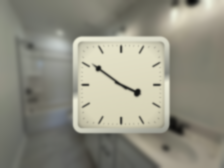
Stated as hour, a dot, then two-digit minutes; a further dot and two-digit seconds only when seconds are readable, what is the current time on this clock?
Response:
3.51
